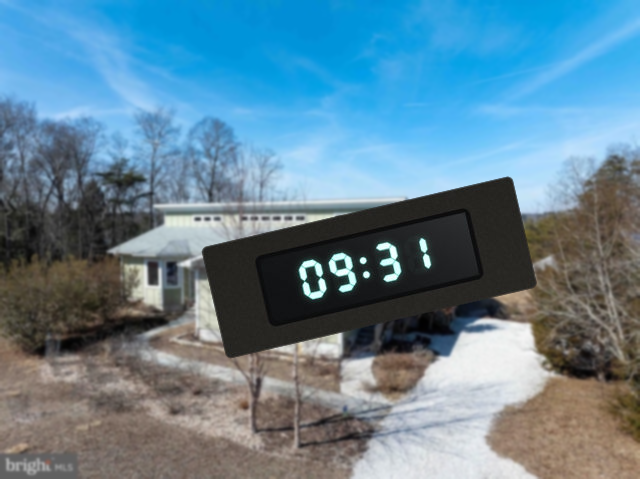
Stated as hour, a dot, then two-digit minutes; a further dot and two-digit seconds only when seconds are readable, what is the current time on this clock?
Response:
9.31
